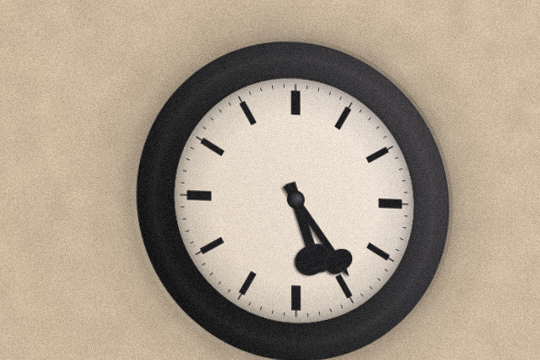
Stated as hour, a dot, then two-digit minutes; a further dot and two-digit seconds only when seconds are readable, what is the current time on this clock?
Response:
5.24
